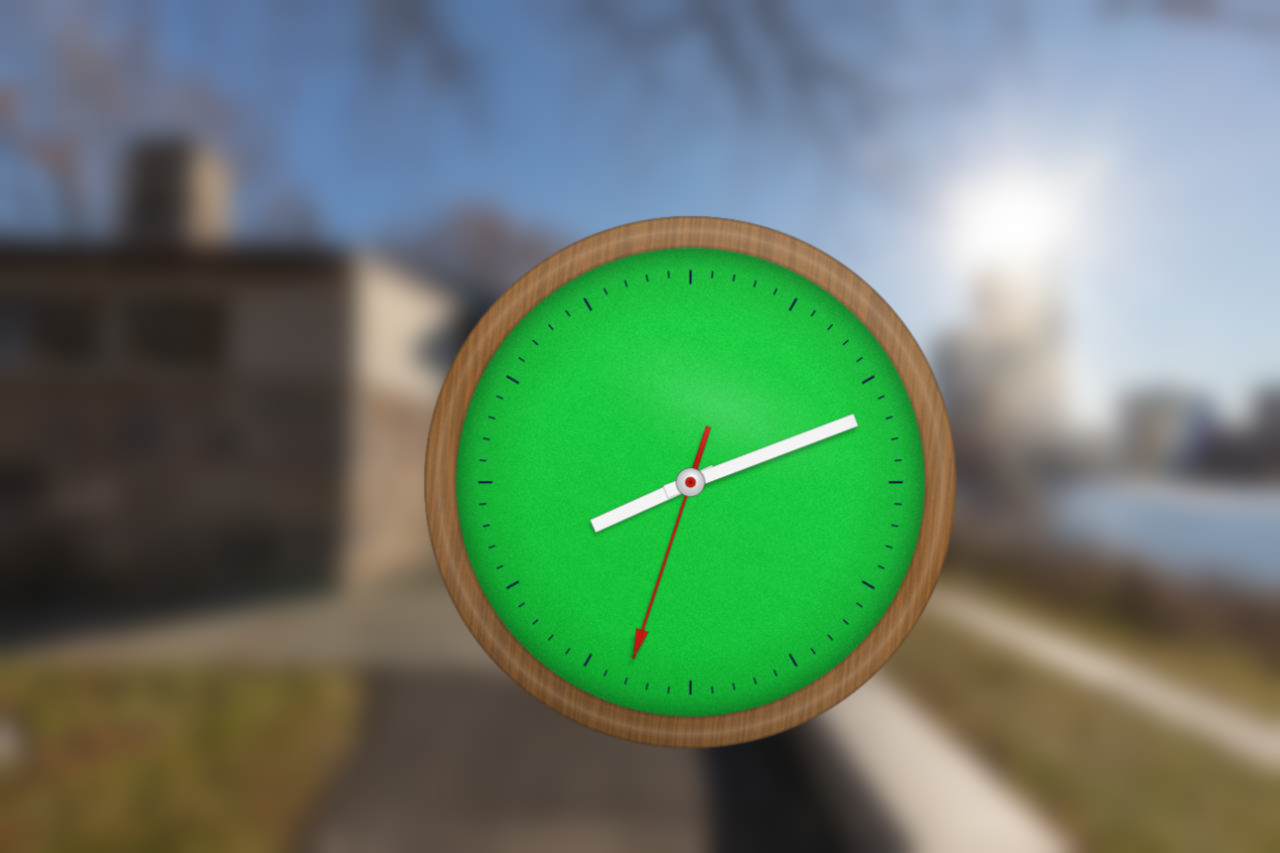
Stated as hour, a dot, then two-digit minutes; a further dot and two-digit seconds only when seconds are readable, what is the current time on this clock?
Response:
8.11.33
